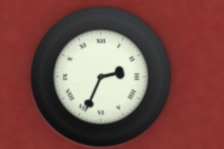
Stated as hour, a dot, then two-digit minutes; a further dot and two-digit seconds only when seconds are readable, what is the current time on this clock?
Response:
2.34
